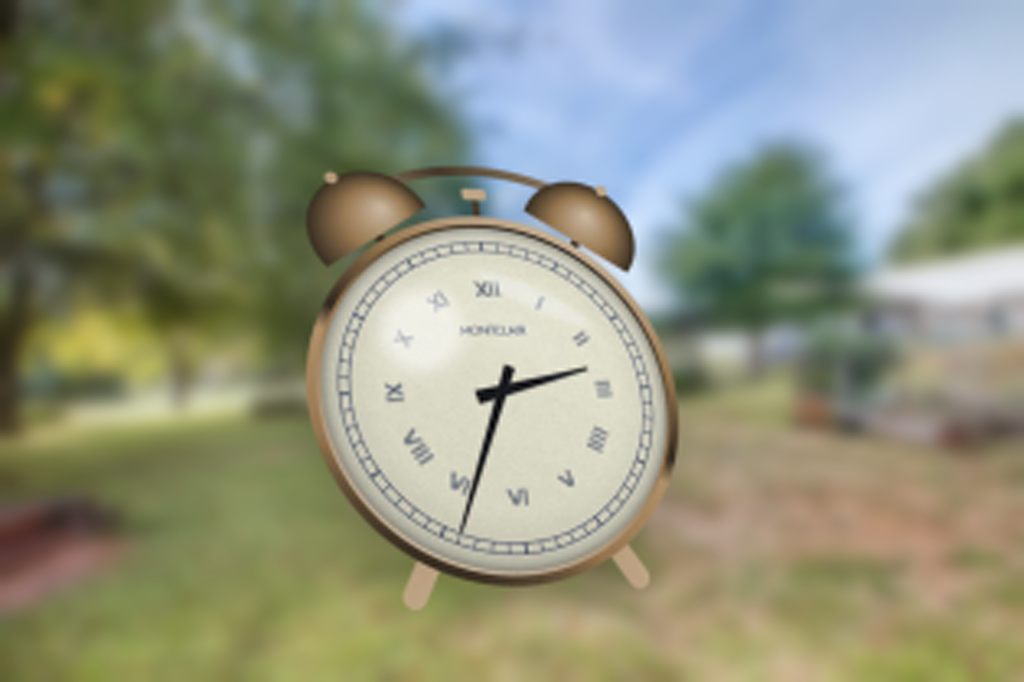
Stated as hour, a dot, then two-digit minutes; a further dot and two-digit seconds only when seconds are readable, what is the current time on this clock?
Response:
2.34
